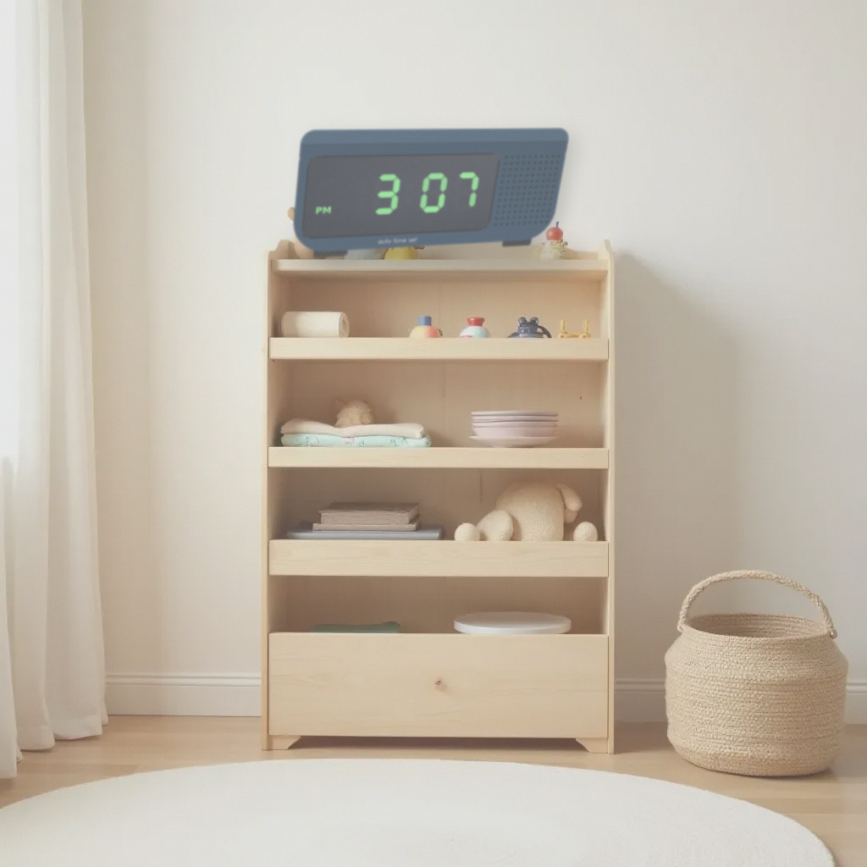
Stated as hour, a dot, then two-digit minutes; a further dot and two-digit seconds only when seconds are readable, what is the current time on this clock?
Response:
3.07
